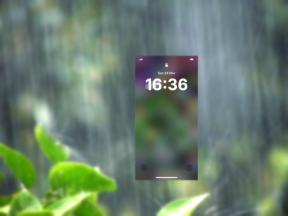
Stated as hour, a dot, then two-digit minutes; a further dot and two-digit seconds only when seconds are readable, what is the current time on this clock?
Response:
16.36
